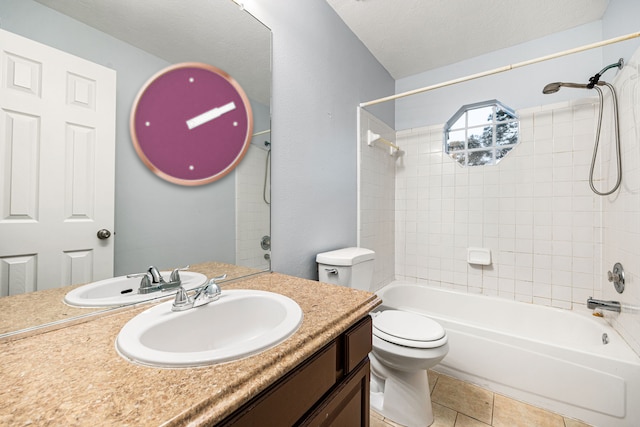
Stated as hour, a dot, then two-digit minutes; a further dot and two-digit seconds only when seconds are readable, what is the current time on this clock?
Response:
2.11
